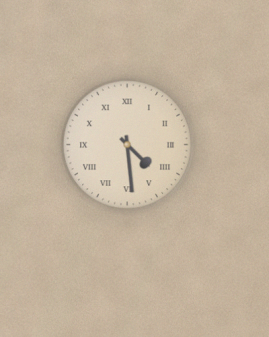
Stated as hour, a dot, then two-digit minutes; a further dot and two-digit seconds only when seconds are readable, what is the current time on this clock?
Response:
4.29
